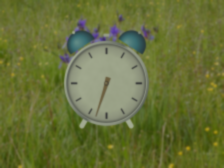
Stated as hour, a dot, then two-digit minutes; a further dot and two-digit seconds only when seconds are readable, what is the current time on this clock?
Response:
6.33
